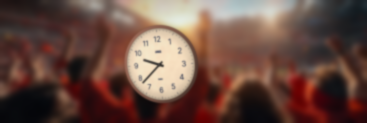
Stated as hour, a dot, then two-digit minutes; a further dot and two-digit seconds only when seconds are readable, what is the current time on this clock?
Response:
9.38
